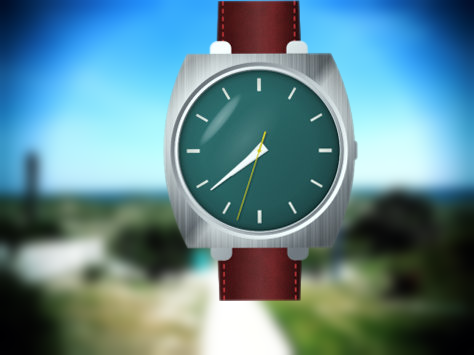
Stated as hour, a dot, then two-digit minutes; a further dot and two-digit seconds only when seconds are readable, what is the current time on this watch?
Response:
7.38.33
